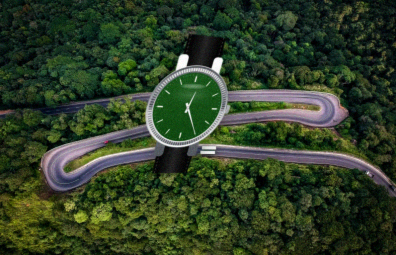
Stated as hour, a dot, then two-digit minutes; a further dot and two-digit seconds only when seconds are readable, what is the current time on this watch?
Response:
12.25
